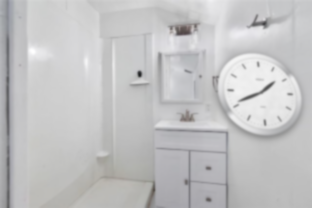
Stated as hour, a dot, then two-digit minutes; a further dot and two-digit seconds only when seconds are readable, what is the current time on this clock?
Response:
1.41
